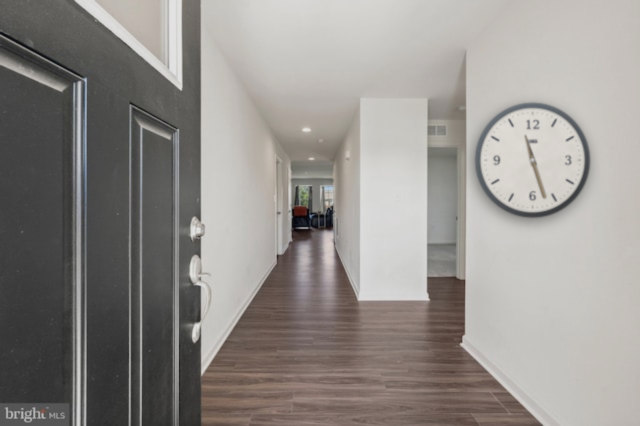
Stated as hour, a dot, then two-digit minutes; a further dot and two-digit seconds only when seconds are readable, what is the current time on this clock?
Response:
11.27
